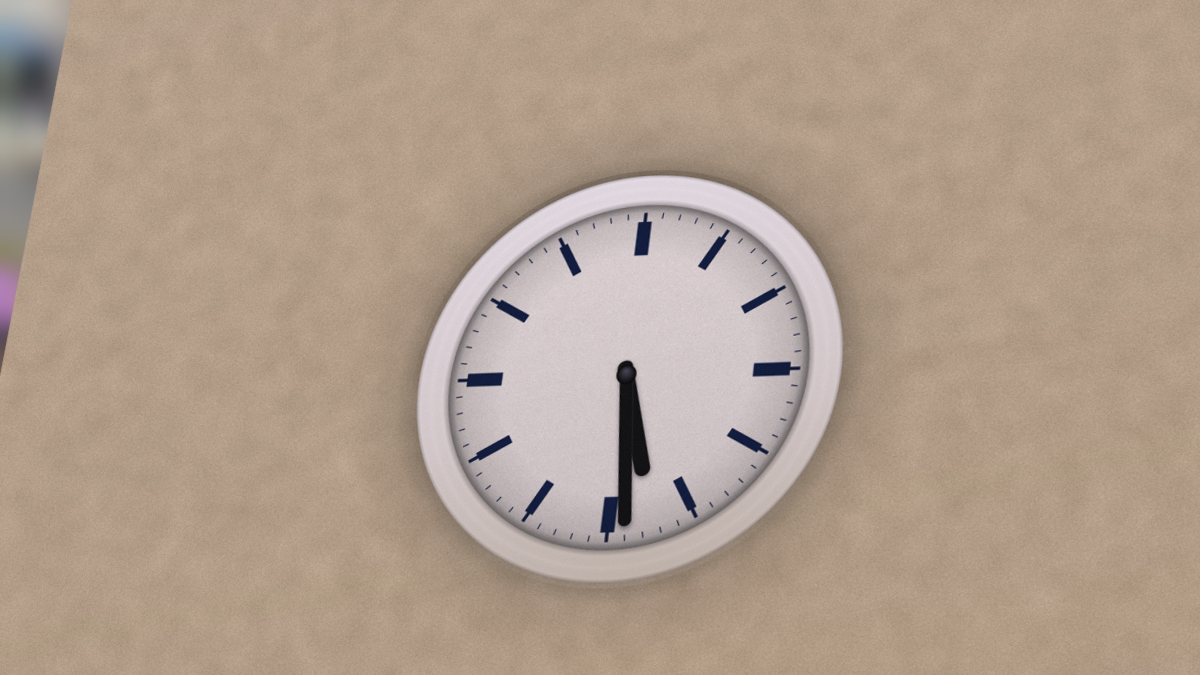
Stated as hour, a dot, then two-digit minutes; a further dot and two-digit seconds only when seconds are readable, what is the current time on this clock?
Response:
5.29
